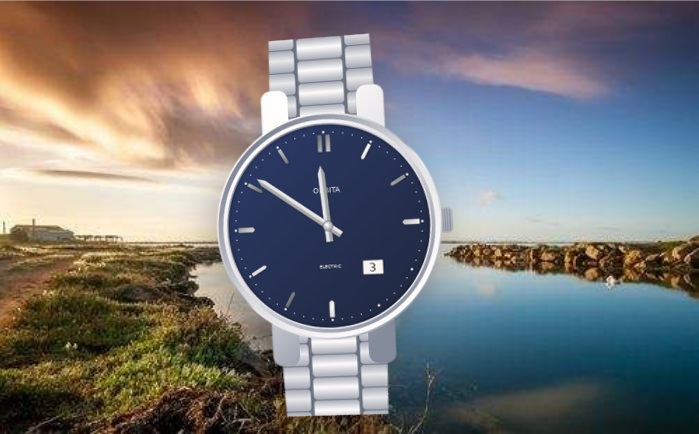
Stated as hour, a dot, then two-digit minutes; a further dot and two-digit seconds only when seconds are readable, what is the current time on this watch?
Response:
11.51
